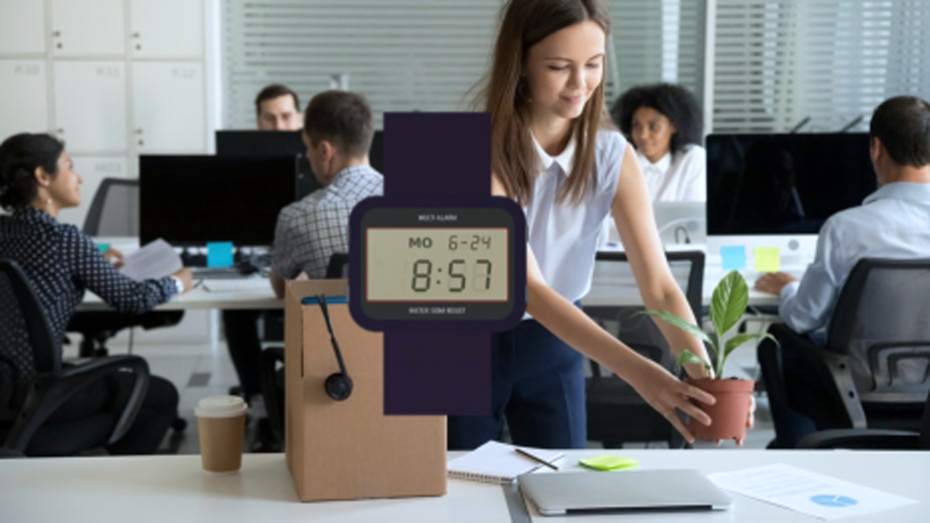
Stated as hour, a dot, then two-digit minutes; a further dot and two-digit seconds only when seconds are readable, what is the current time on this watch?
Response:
8.57
